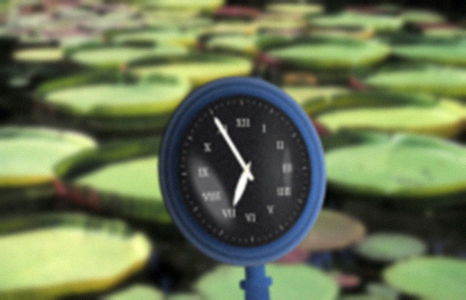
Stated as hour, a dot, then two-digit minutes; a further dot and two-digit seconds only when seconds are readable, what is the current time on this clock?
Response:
6.55
